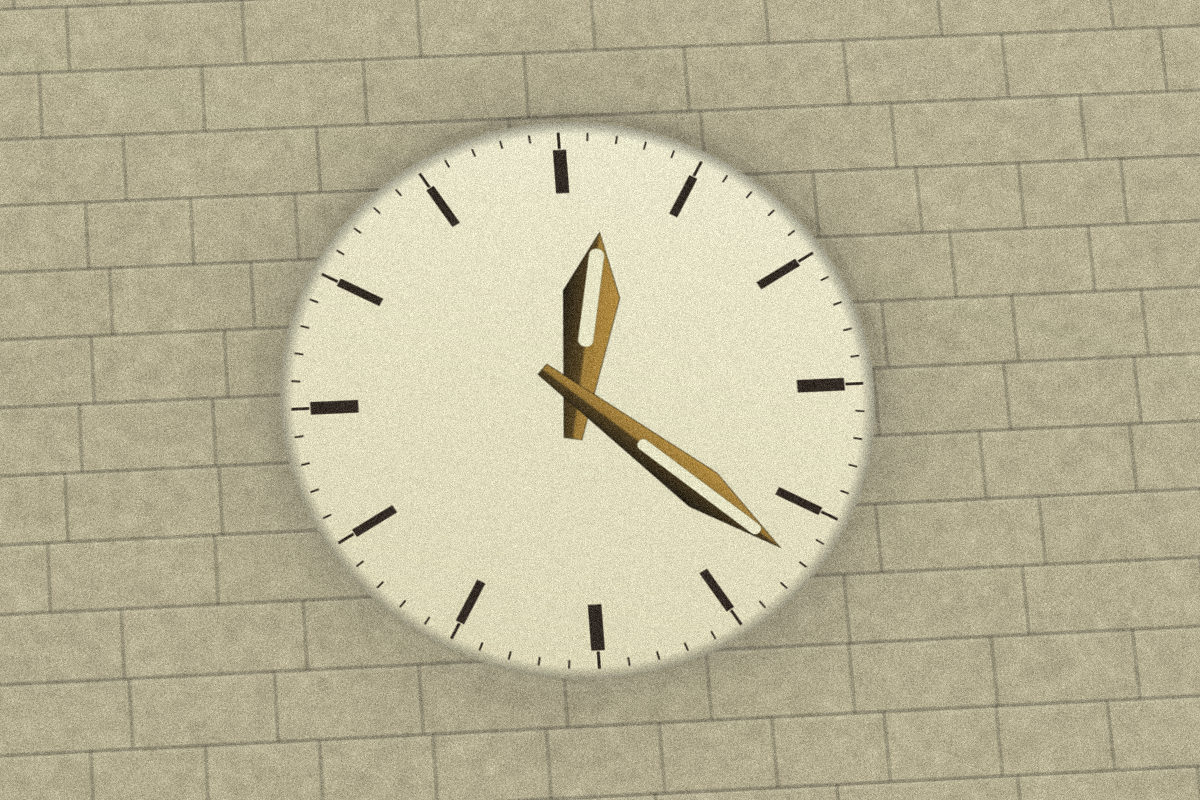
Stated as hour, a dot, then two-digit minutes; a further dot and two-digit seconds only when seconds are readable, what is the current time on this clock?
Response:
12.22
